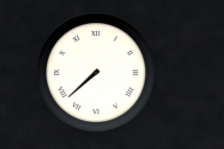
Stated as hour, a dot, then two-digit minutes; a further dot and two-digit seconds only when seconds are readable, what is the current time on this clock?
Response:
7.38
